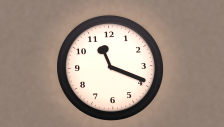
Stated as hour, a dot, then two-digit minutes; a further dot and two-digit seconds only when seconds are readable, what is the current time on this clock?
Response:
11.19
